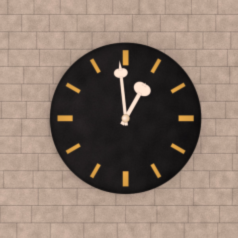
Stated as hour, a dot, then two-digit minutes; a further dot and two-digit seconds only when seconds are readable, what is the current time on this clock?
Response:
12.59
